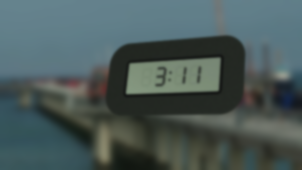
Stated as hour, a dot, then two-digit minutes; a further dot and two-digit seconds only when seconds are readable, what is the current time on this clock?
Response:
3.11
